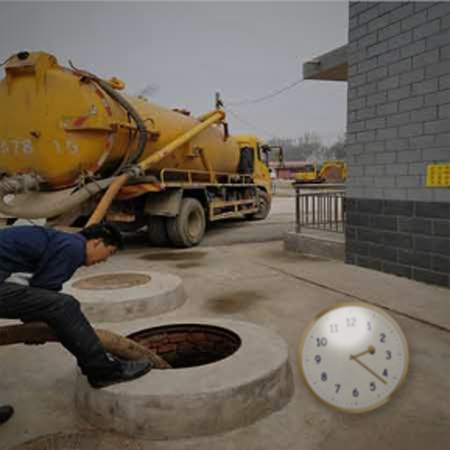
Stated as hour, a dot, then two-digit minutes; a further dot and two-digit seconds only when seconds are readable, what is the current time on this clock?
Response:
2.22
